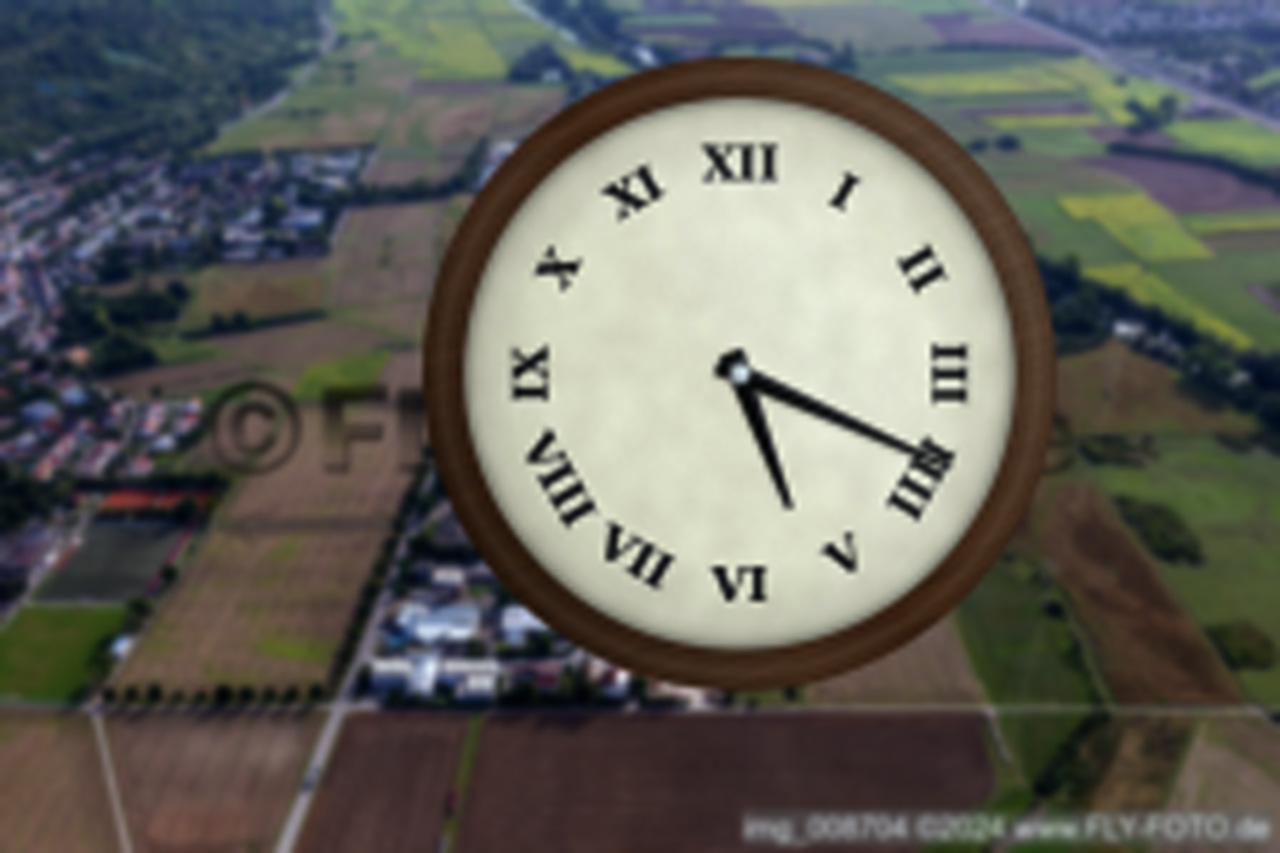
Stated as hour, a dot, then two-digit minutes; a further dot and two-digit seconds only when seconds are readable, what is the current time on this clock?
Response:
5.19
